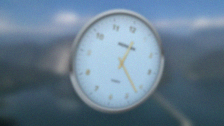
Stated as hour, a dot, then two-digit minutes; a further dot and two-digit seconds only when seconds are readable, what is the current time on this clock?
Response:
12.22
